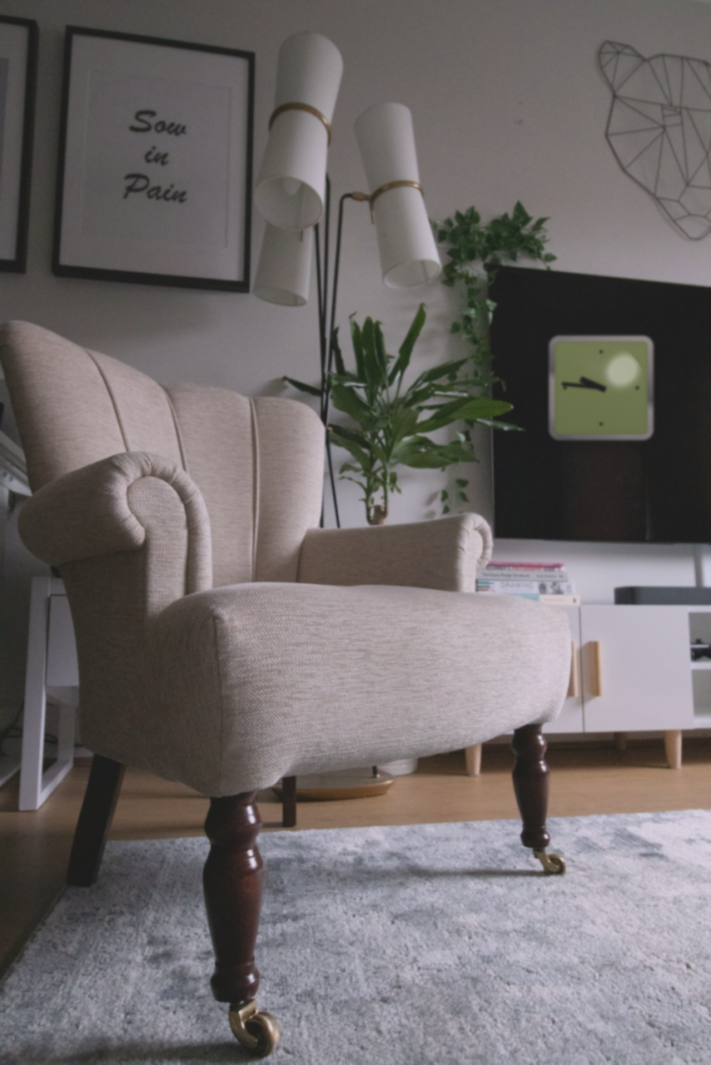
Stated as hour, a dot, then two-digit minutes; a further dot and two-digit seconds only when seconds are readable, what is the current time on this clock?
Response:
9.46
